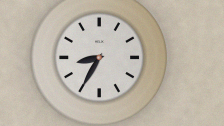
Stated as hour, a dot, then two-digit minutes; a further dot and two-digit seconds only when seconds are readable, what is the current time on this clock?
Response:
8.35
